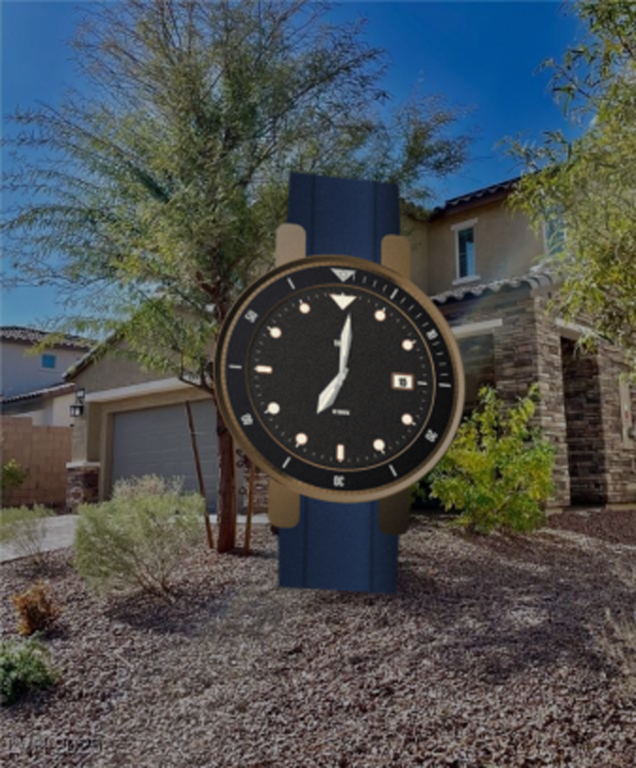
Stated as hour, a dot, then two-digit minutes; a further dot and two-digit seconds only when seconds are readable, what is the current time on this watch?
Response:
7.01
